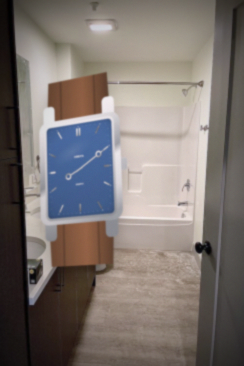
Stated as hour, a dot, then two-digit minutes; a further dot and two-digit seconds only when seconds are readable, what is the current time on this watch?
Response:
8.10
